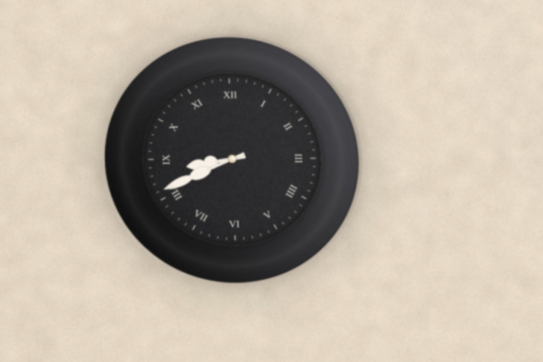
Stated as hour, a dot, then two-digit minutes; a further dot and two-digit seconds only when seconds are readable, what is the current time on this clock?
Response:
8.41
